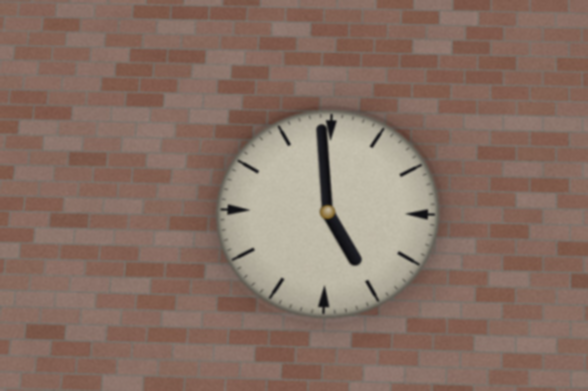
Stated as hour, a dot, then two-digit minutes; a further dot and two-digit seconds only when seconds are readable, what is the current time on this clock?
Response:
4.59
